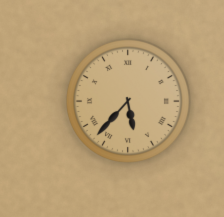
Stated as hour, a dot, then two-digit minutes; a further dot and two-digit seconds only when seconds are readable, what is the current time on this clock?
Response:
5.37
